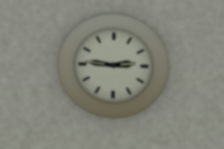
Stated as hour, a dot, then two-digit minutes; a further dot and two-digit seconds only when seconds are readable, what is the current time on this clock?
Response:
2.46
